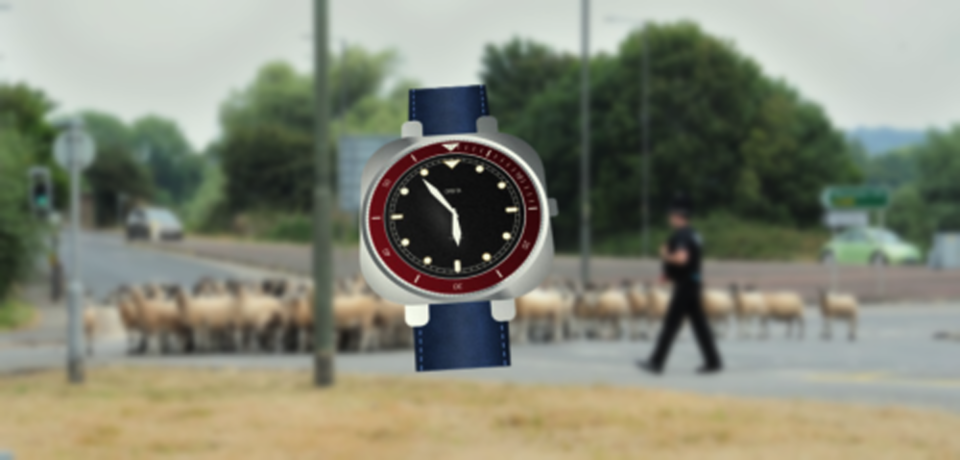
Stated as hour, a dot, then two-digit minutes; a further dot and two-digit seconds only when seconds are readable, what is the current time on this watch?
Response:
5.54
